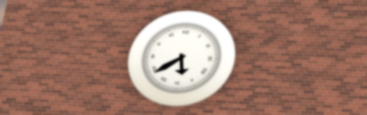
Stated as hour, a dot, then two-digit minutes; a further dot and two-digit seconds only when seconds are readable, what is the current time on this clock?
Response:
5.39
